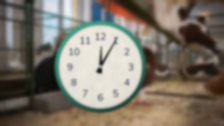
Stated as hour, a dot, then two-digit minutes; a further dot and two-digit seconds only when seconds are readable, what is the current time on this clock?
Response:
12.05
